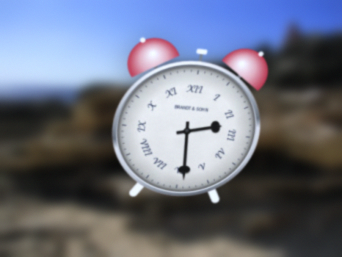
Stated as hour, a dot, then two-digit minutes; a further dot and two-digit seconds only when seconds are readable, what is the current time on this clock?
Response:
2.29
